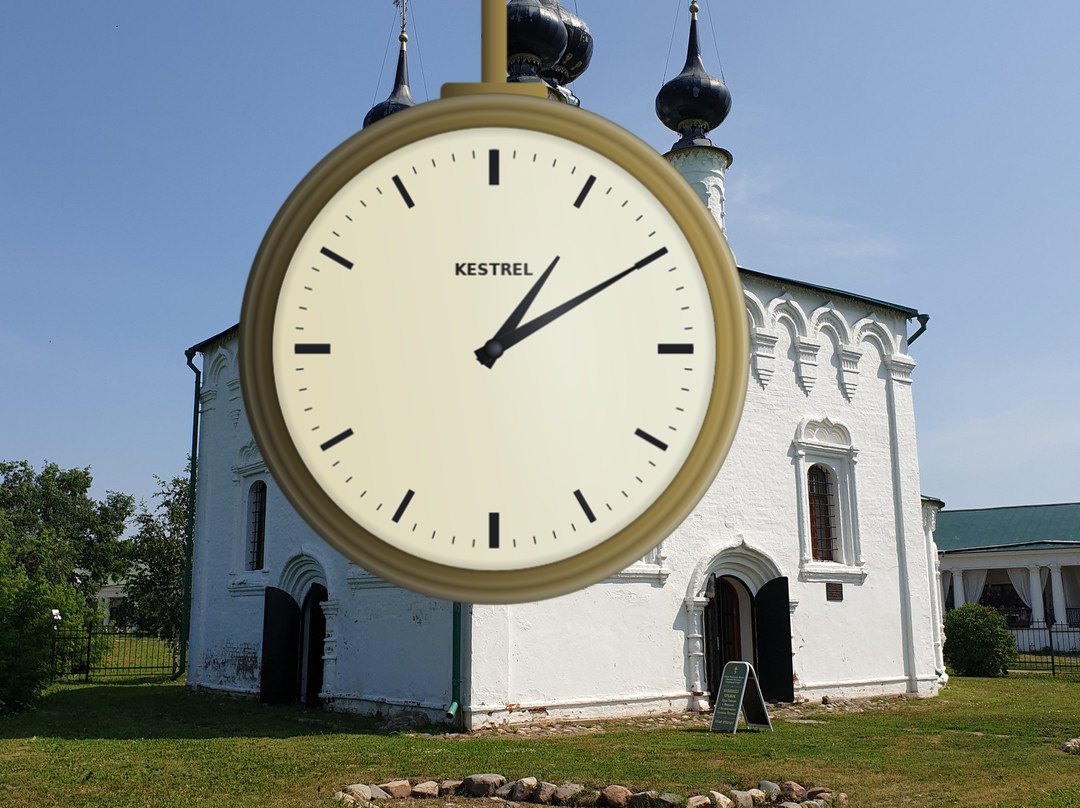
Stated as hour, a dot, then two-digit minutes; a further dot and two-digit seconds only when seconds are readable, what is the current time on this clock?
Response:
1.10
